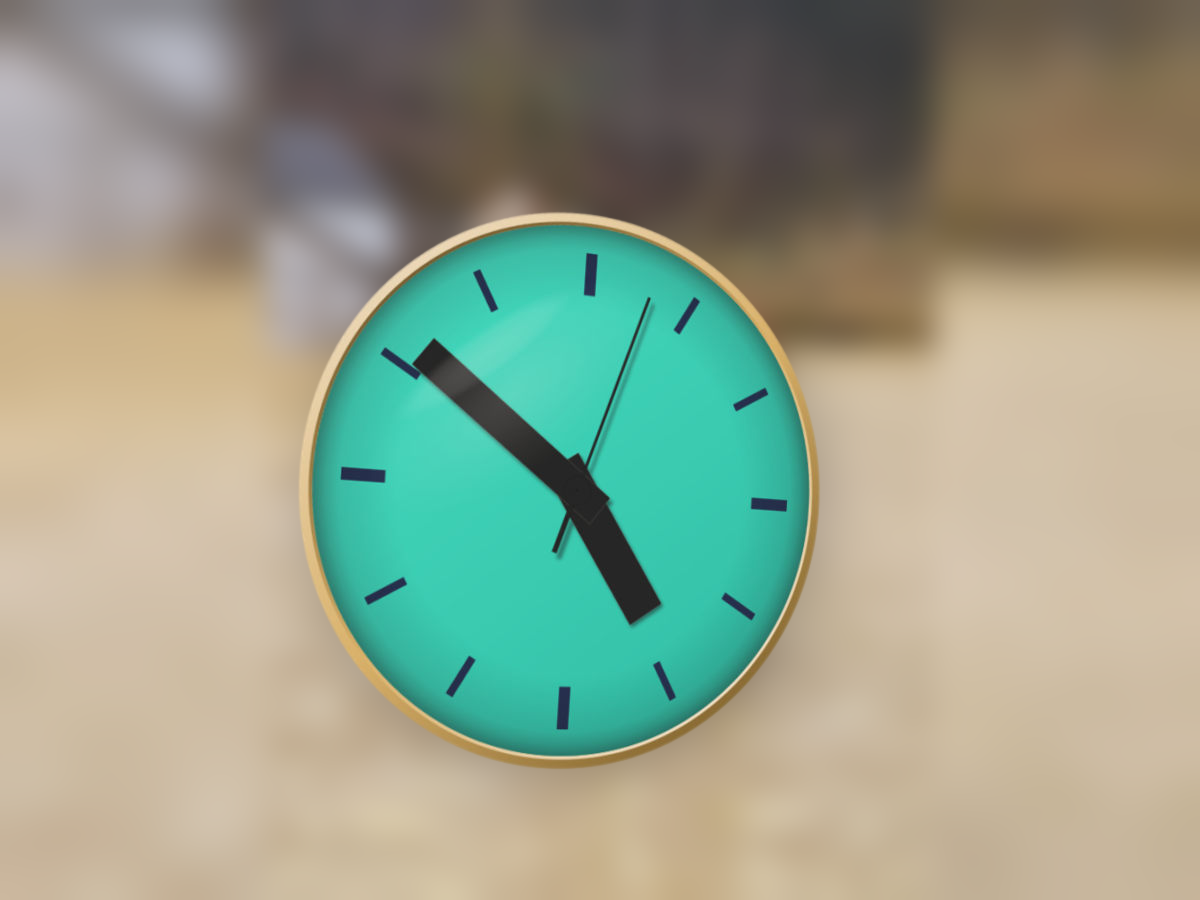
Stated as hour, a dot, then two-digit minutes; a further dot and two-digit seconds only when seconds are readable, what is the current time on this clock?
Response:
4.51.03
